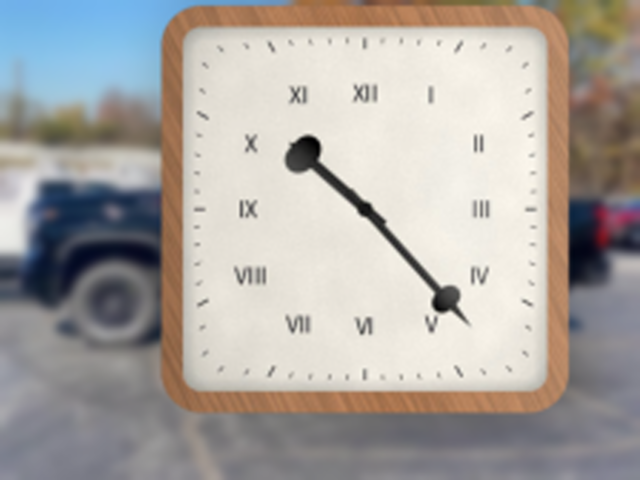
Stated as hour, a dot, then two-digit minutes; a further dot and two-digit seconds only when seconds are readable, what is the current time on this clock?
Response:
10.23
